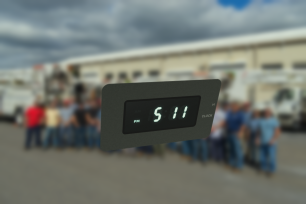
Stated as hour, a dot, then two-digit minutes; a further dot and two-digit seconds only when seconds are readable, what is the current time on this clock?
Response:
5.11
